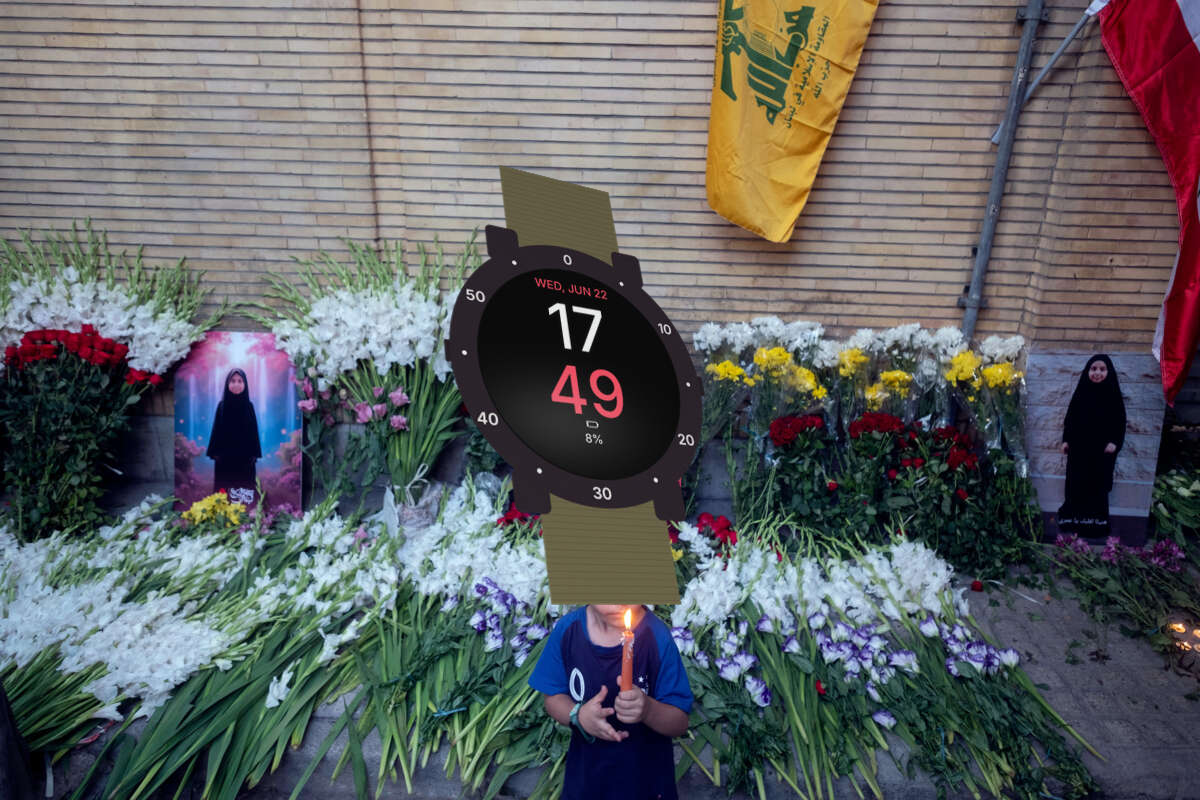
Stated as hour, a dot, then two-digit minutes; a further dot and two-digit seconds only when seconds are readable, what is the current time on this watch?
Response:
17.49
